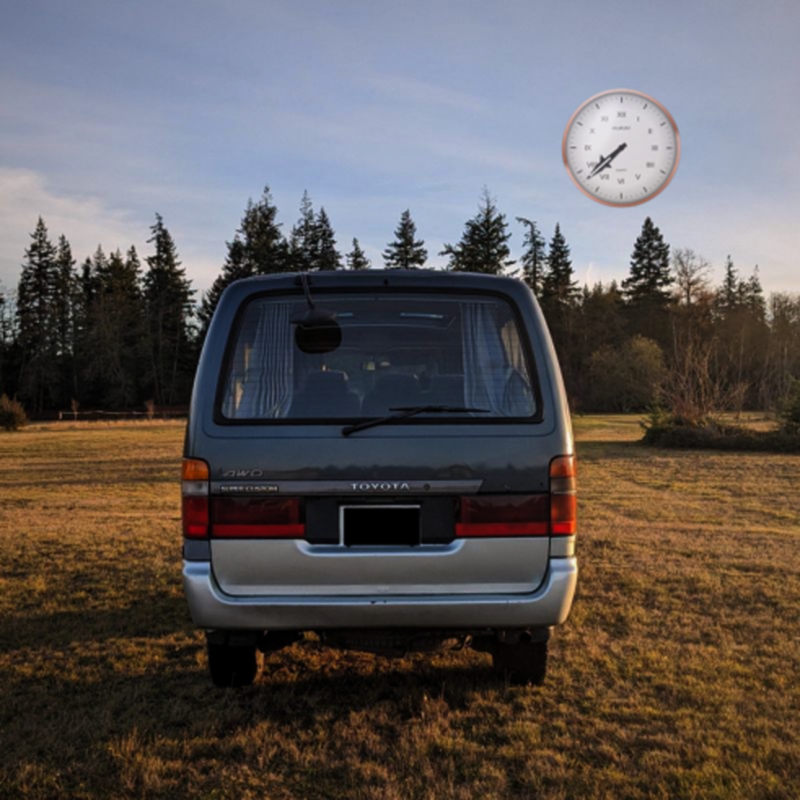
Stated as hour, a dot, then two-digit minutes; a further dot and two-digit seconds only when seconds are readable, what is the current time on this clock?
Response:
7.38
